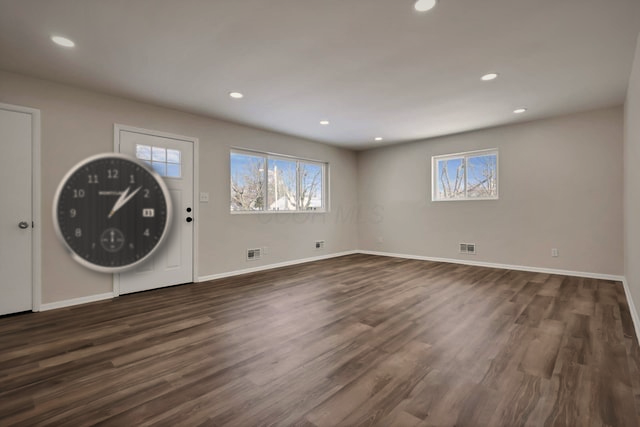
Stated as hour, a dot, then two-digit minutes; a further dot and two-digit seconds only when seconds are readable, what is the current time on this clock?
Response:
1.08
